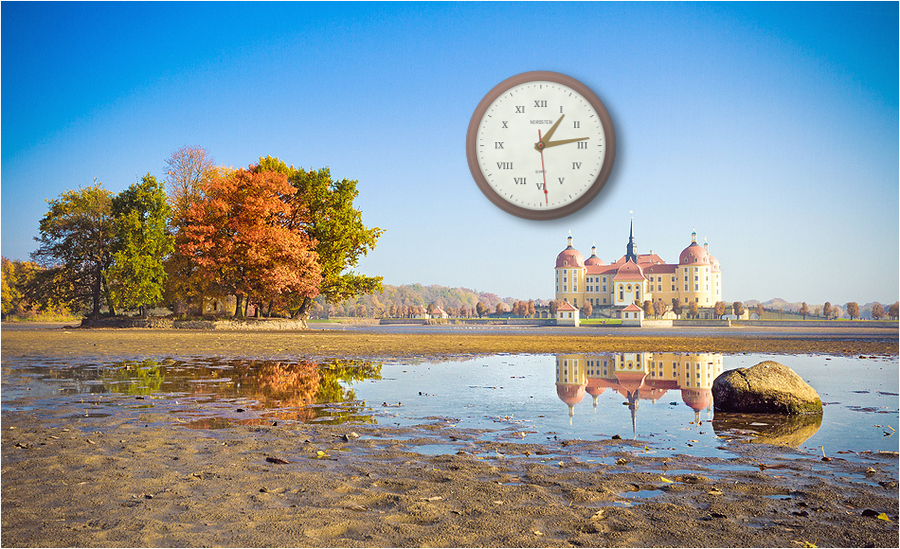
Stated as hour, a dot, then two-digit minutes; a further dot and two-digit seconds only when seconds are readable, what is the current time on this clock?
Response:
1.13.29
